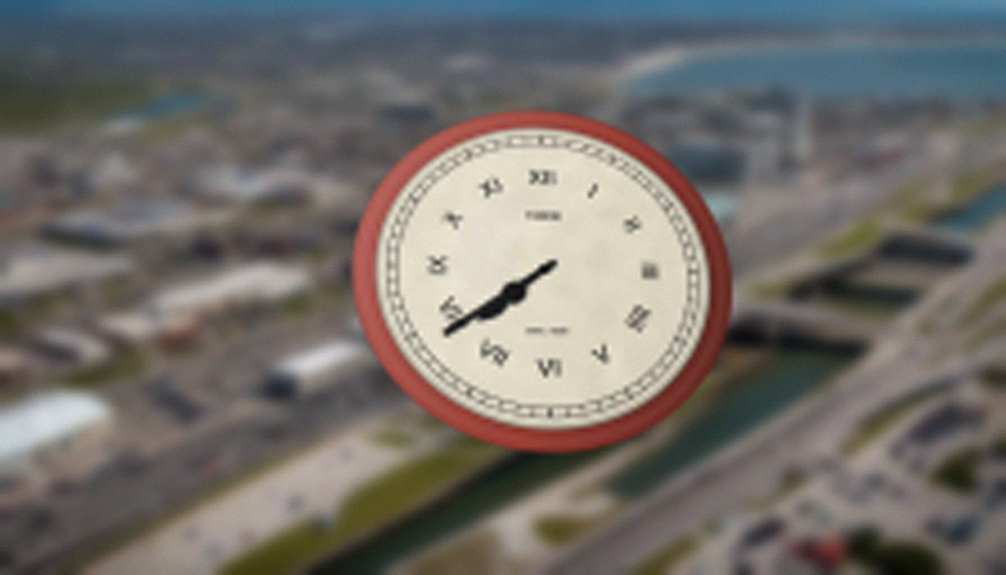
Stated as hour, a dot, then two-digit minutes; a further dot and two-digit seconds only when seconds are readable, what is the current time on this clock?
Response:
7.39
